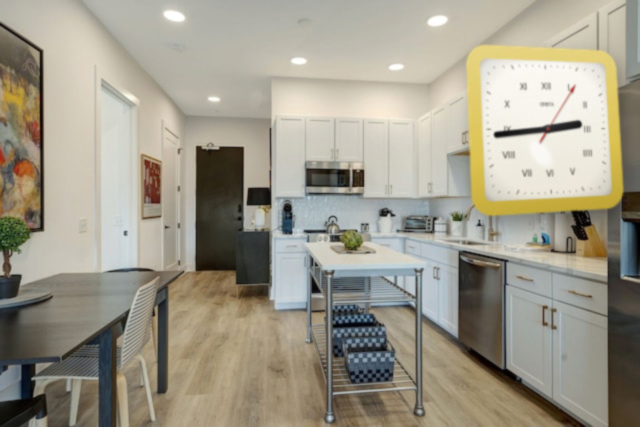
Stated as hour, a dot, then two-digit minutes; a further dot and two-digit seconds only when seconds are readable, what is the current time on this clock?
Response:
2.44.06
